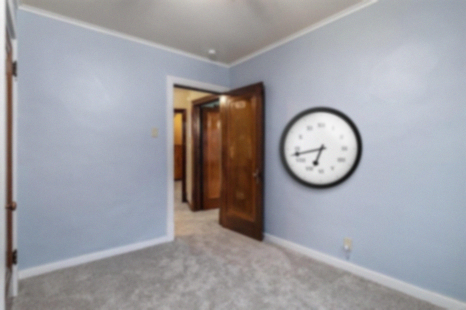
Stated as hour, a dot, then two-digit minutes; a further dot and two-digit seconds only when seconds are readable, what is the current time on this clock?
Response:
6.43
